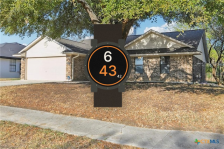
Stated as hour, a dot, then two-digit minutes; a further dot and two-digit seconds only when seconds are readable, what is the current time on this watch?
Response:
6.43
